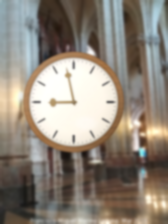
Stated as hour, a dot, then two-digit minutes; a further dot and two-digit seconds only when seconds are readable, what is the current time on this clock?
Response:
8.58
